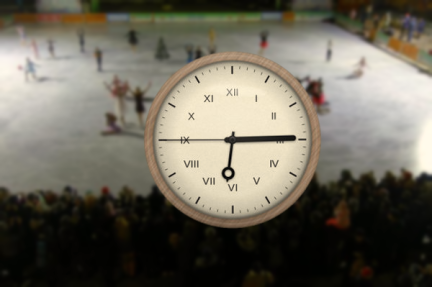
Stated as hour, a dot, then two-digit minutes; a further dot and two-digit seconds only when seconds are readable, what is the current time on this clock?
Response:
6.14.45
